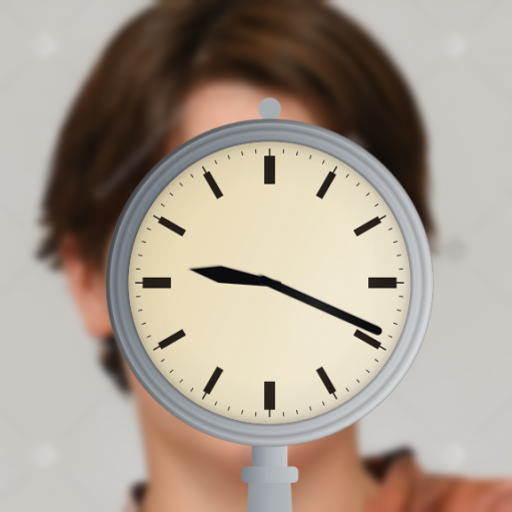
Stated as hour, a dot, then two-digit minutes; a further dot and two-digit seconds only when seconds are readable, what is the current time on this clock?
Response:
9.19
